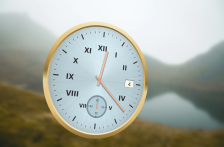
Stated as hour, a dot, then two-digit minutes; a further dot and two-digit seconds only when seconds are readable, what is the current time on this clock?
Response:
12.22
